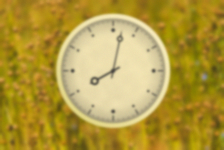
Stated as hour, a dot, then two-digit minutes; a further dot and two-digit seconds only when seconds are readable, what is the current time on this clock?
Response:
8.02
